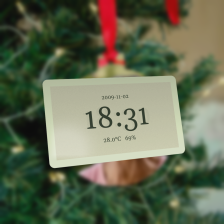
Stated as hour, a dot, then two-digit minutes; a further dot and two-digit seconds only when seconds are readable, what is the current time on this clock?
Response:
18.31
